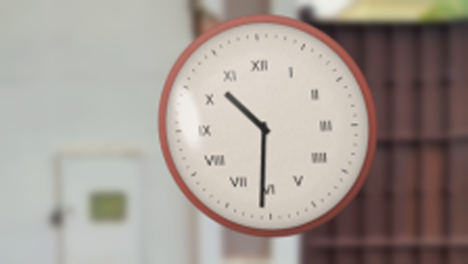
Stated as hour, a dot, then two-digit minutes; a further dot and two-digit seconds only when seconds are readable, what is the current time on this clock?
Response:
10.31
